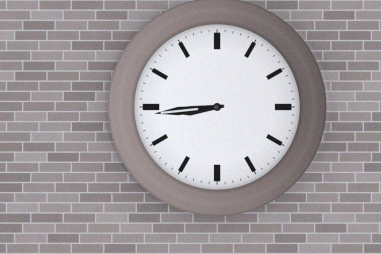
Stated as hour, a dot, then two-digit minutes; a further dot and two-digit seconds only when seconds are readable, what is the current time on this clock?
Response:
8.44
